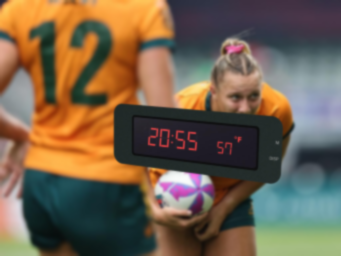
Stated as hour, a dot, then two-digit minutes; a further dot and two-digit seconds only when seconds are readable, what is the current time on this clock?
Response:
20.55
